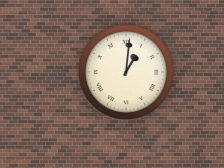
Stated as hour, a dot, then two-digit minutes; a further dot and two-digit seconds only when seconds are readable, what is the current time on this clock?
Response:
1.01
